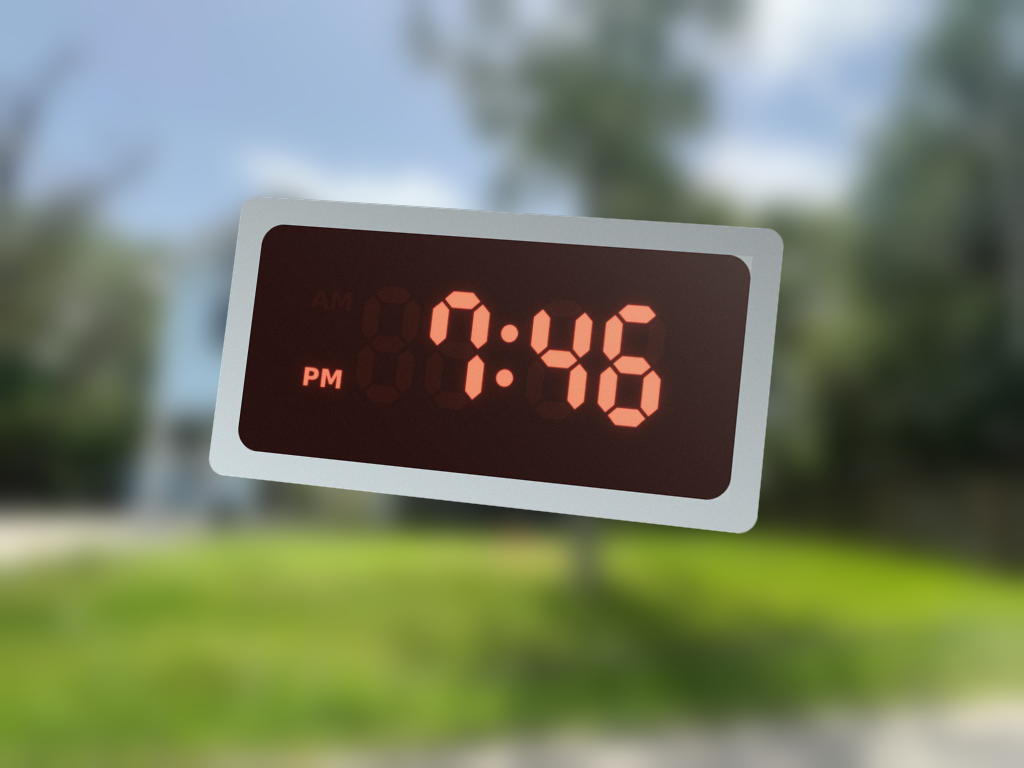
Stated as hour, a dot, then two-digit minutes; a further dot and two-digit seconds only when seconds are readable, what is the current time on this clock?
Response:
7.46
